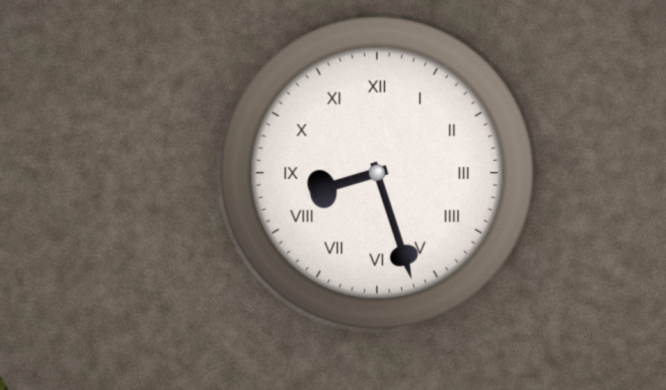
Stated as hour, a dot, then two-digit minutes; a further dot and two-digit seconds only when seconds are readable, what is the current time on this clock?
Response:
8.27
